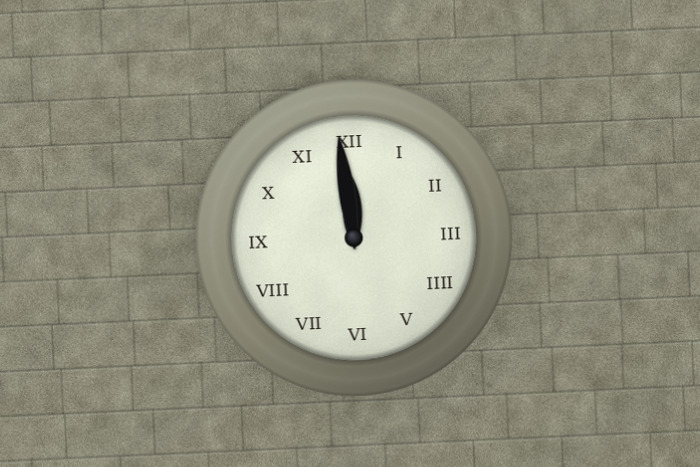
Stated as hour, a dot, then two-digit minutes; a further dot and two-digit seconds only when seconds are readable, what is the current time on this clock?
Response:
11.59
